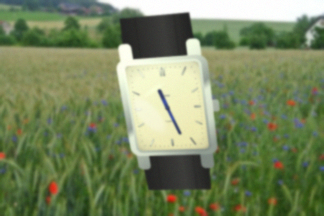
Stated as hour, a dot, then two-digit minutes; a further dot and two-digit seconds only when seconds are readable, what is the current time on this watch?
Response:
11.27
